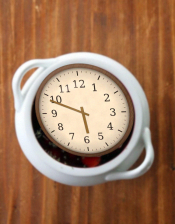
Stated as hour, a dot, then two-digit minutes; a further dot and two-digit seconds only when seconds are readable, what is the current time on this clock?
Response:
5.49
